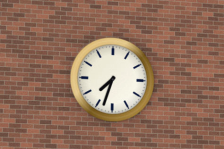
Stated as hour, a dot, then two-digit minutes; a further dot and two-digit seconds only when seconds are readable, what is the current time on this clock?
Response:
7.33
